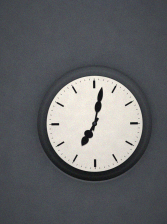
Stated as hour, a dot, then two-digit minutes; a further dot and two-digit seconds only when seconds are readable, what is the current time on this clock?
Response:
7.02
